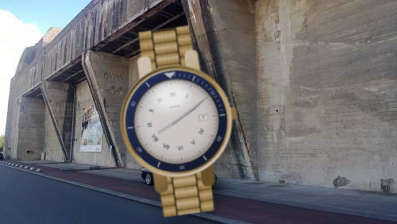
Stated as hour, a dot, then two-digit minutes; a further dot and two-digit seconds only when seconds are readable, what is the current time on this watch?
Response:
8.10
